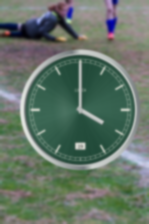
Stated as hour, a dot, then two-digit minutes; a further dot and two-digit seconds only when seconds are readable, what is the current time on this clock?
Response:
4.00
